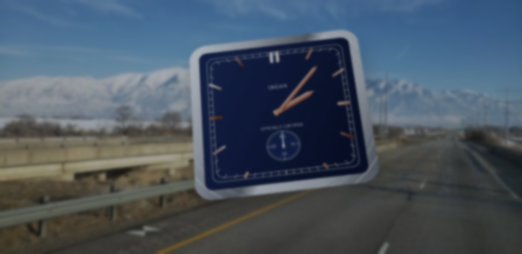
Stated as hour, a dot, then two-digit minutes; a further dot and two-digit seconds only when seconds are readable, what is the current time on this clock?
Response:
2.07
